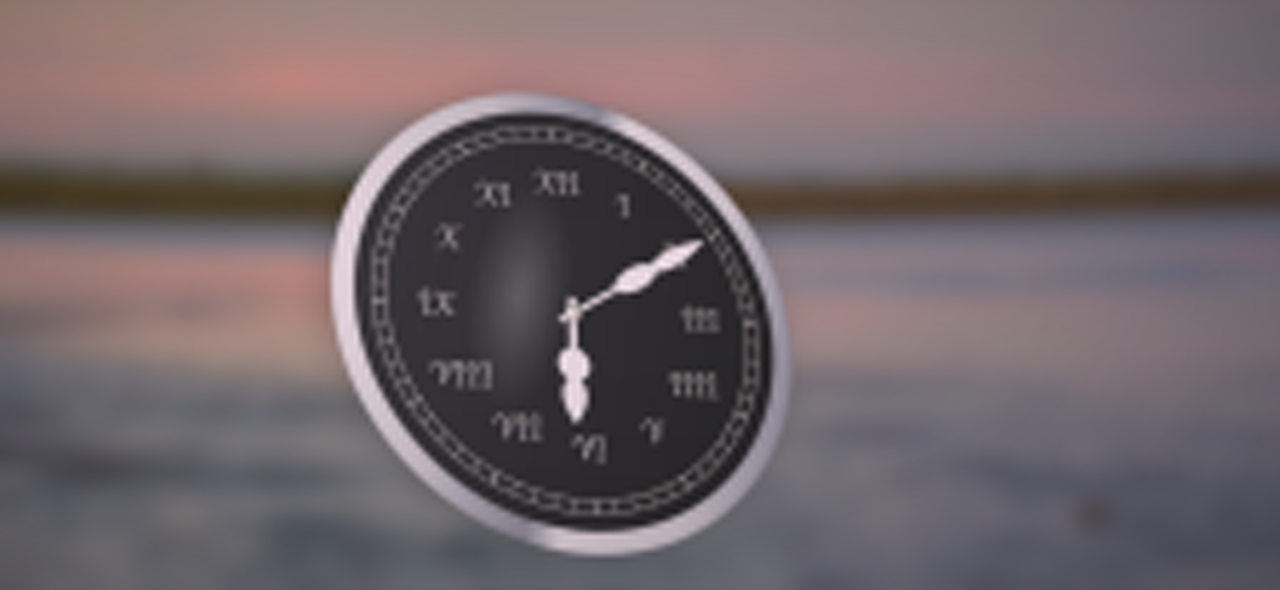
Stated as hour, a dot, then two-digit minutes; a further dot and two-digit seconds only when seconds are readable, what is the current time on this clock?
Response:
6.10
